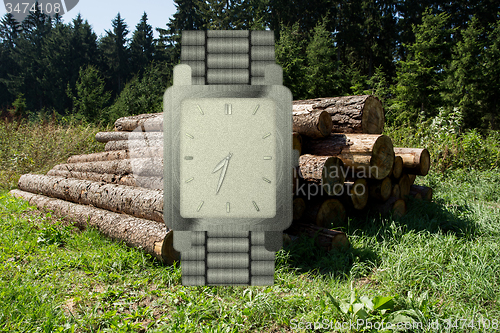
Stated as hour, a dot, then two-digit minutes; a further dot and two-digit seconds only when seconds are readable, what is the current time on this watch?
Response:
7.33
